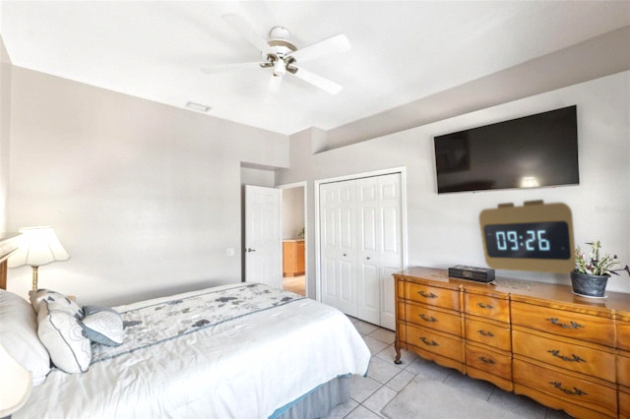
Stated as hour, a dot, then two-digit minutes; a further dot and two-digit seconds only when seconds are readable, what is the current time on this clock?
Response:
9.26
